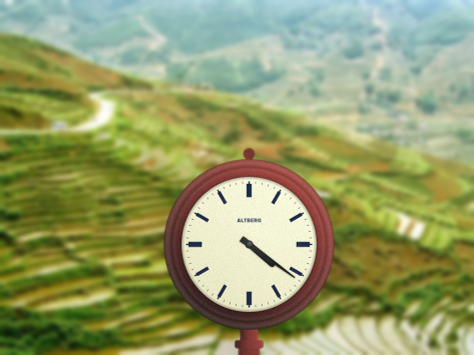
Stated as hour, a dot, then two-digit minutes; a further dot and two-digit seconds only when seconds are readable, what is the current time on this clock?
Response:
4.21
